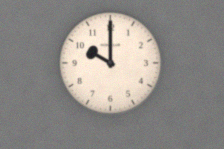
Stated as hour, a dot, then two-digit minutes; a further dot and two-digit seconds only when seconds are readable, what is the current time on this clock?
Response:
10.00
